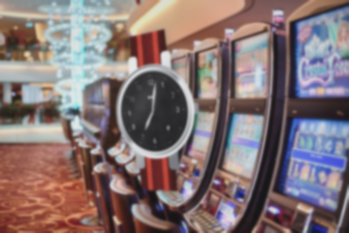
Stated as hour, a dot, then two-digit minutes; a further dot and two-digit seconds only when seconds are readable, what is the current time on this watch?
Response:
7.02
